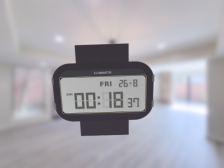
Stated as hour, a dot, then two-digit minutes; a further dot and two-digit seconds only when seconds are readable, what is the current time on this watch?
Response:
0.18.37
